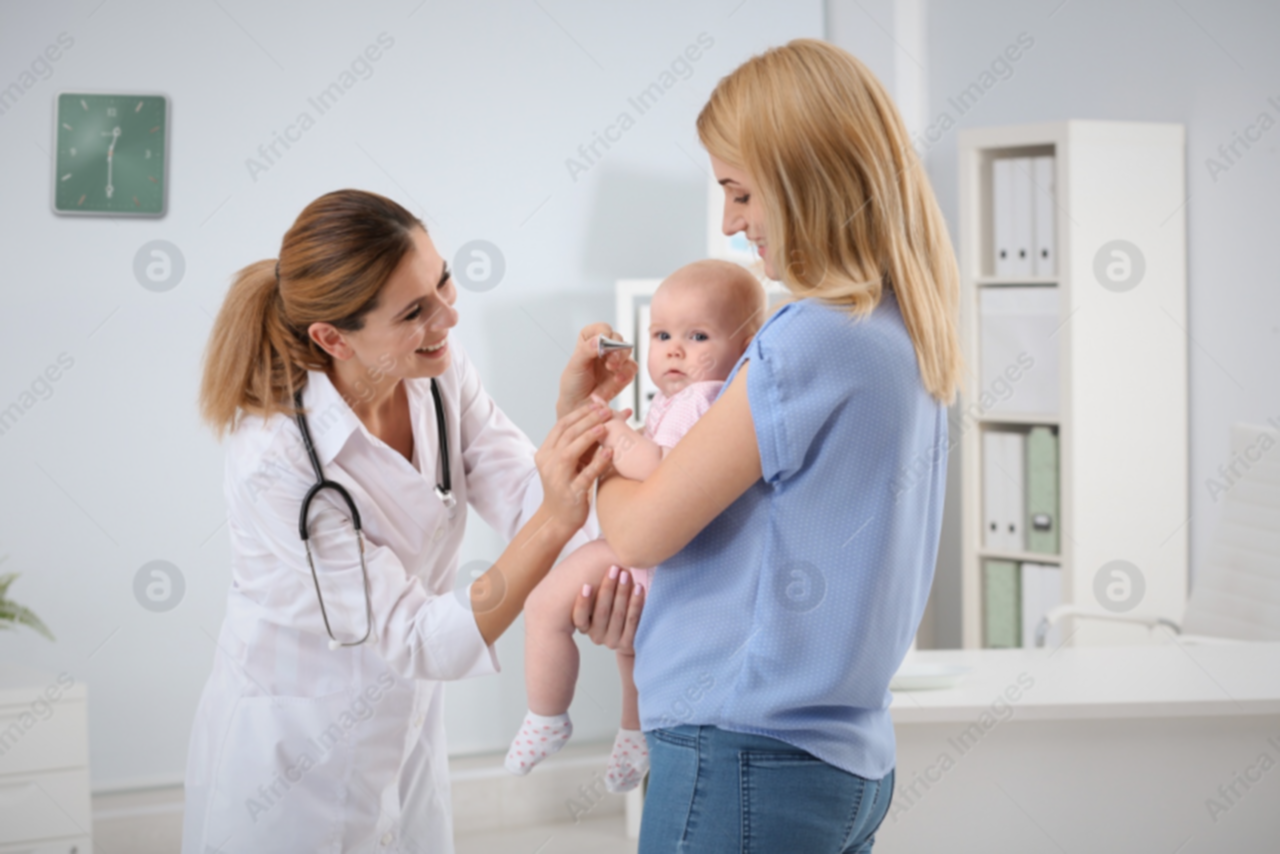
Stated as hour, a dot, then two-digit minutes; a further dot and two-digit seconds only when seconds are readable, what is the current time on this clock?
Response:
12.30
